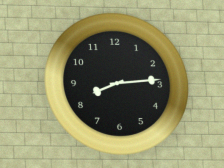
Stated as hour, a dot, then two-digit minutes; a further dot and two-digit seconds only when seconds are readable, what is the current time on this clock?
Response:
8.14
